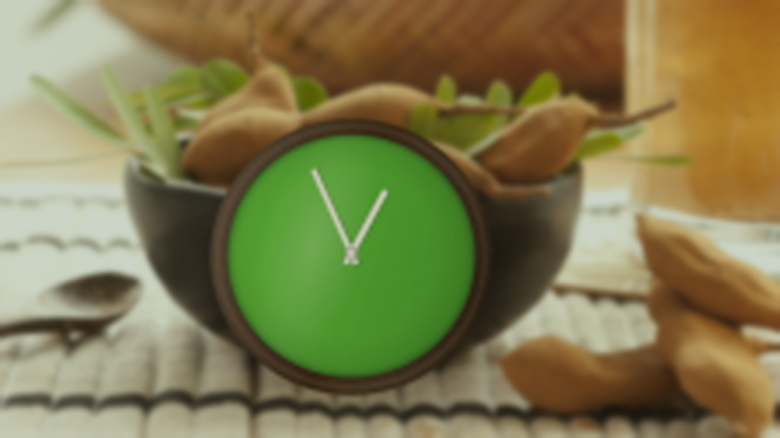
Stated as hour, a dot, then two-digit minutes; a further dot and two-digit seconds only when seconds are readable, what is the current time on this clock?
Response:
12.56
